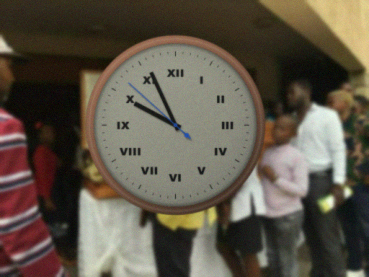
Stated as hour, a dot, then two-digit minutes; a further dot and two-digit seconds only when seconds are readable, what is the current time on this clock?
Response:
9.55.52
